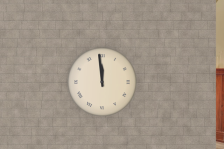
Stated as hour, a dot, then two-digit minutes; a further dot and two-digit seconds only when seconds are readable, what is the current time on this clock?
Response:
11.59
